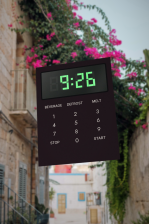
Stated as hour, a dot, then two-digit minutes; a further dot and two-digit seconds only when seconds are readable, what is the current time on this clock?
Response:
9.26
